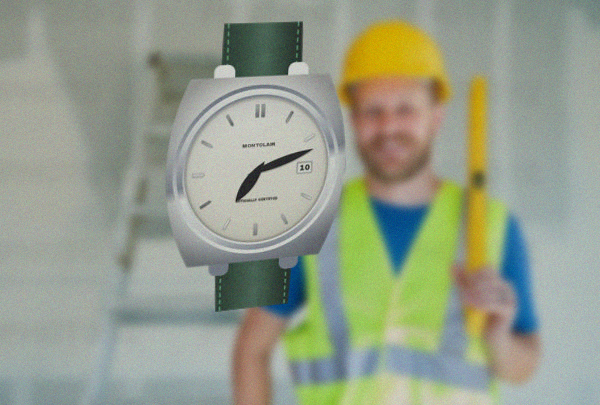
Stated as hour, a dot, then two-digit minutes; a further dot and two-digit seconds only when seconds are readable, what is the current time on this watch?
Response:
7.12
